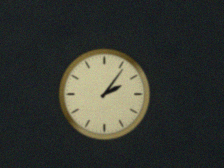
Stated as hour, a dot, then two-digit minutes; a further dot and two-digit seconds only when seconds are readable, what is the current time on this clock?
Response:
2.06
